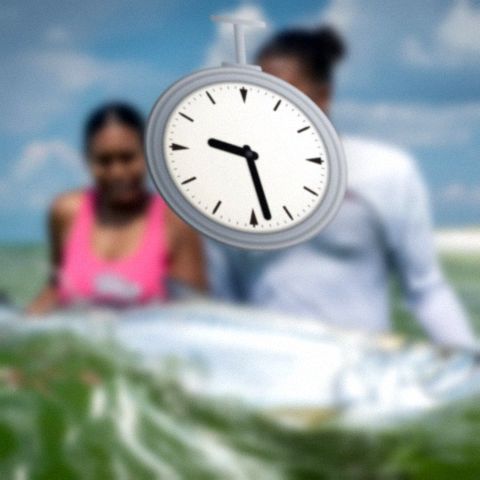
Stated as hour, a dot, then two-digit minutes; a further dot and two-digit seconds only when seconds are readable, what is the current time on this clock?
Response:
9.28
